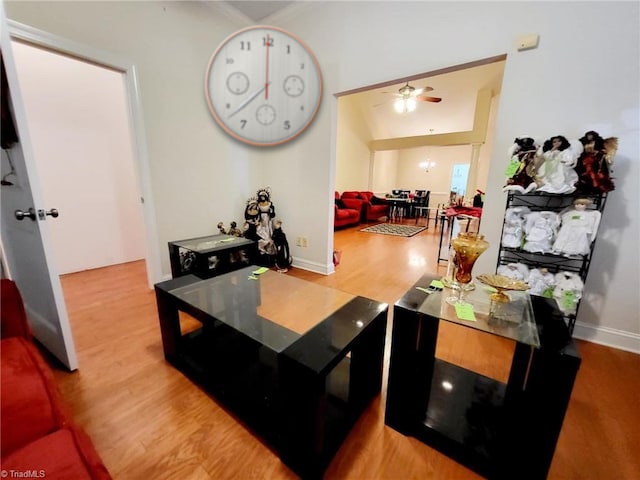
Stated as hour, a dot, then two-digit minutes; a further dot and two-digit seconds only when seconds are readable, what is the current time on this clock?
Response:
7.38
